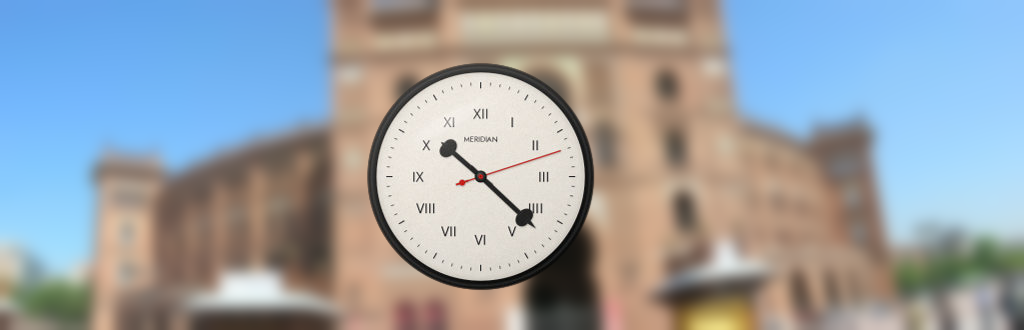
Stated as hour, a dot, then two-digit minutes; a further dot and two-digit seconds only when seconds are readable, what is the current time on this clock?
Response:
10.22.12
